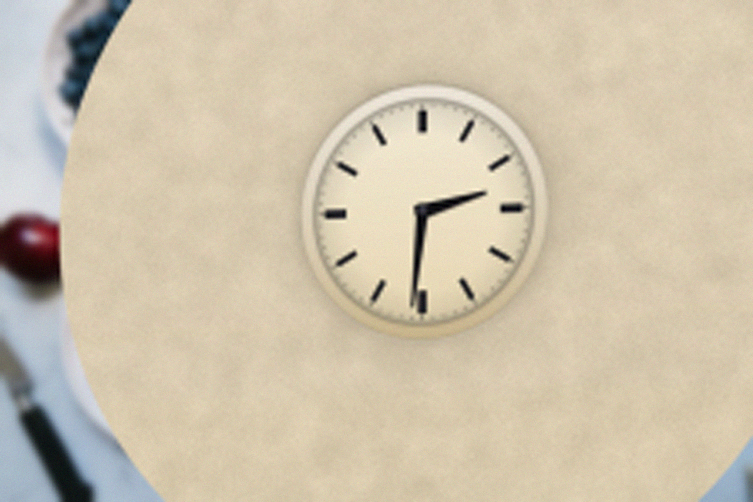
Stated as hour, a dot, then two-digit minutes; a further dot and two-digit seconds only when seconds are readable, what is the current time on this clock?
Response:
2.31
